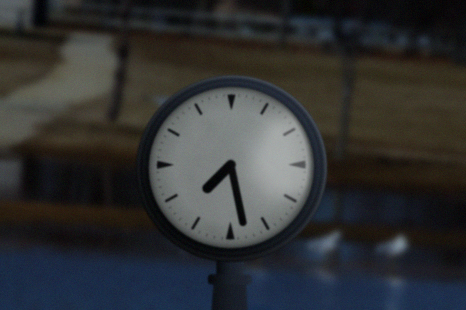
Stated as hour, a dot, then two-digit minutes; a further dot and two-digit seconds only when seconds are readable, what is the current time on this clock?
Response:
7.28
